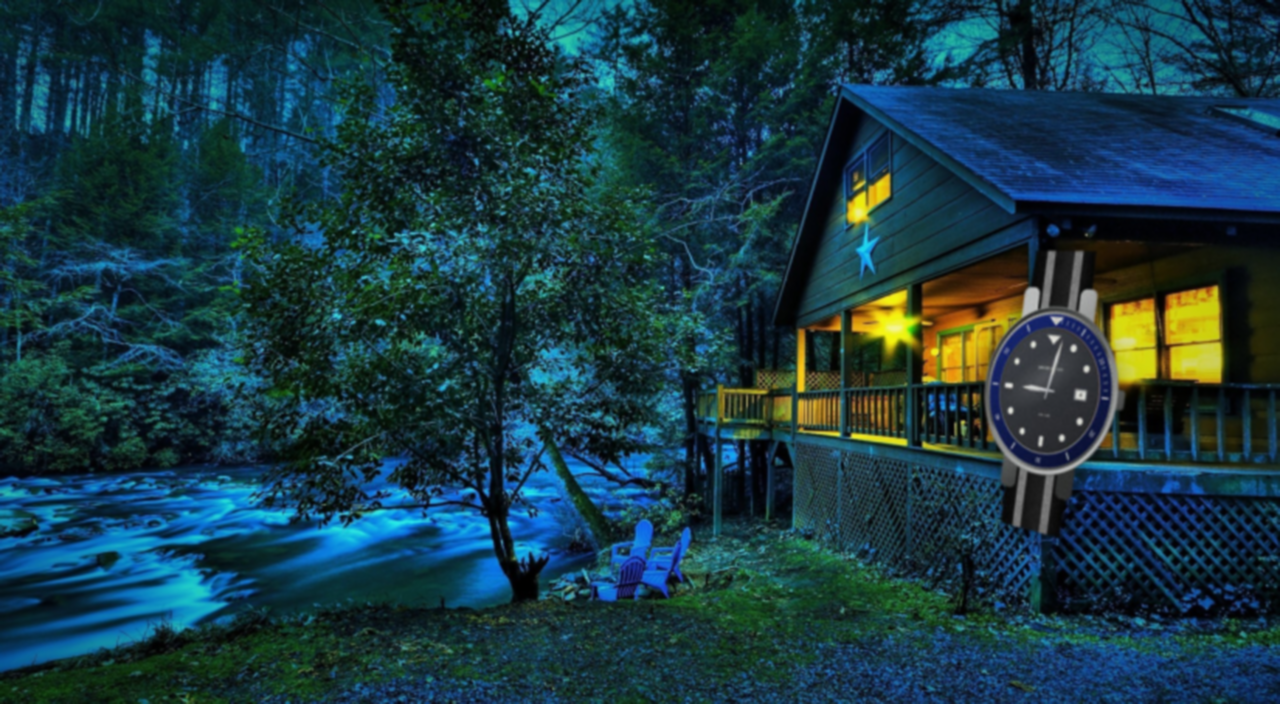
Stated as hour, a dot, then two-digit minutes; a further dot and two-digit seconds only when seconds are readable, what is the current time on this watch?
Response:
9.02
